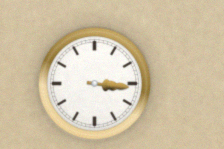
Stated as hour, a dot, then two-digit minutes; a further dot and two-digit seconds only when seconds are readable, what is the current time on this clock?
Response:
3.16
